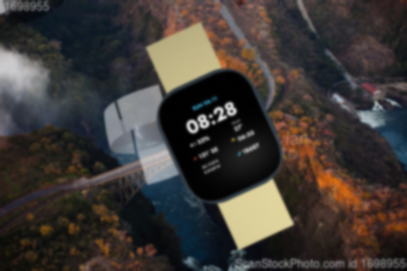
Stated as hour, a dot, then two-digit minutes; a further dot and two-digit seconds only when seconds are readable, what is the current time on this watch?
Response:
8.28
